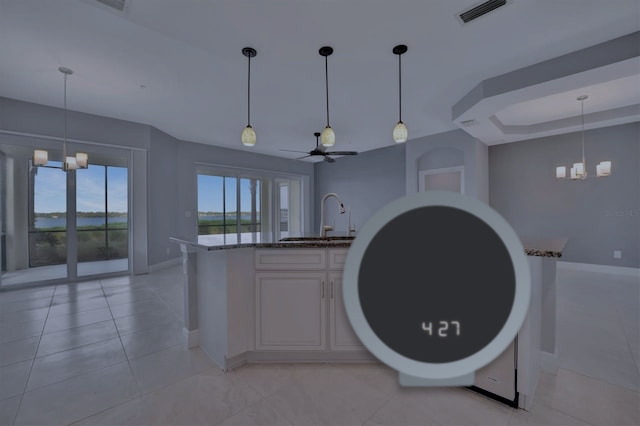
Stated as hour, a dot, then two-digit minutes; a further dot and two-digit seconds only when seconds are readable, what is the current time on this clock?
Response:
4.27
